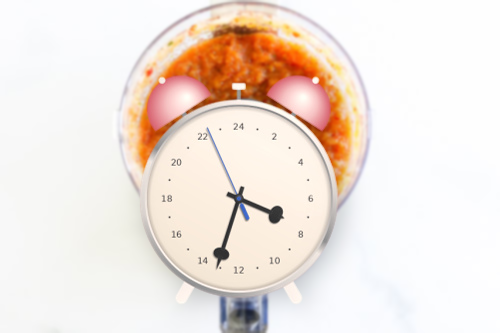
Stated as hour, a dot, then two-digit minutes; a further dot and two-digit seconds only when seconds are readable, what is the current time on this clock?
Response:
7.32.56
